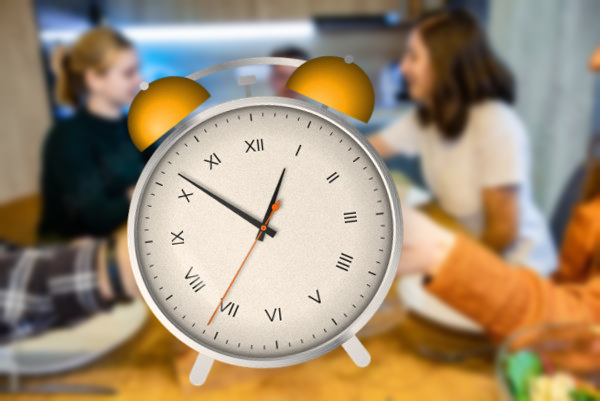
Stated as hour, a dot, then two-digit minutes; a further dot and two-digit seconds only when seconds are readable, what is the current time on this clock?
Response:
12.51.36
